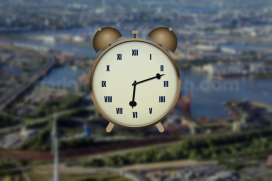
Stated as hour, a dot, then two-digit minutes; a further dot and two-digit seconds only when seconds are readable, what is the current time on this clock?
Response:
6.12
